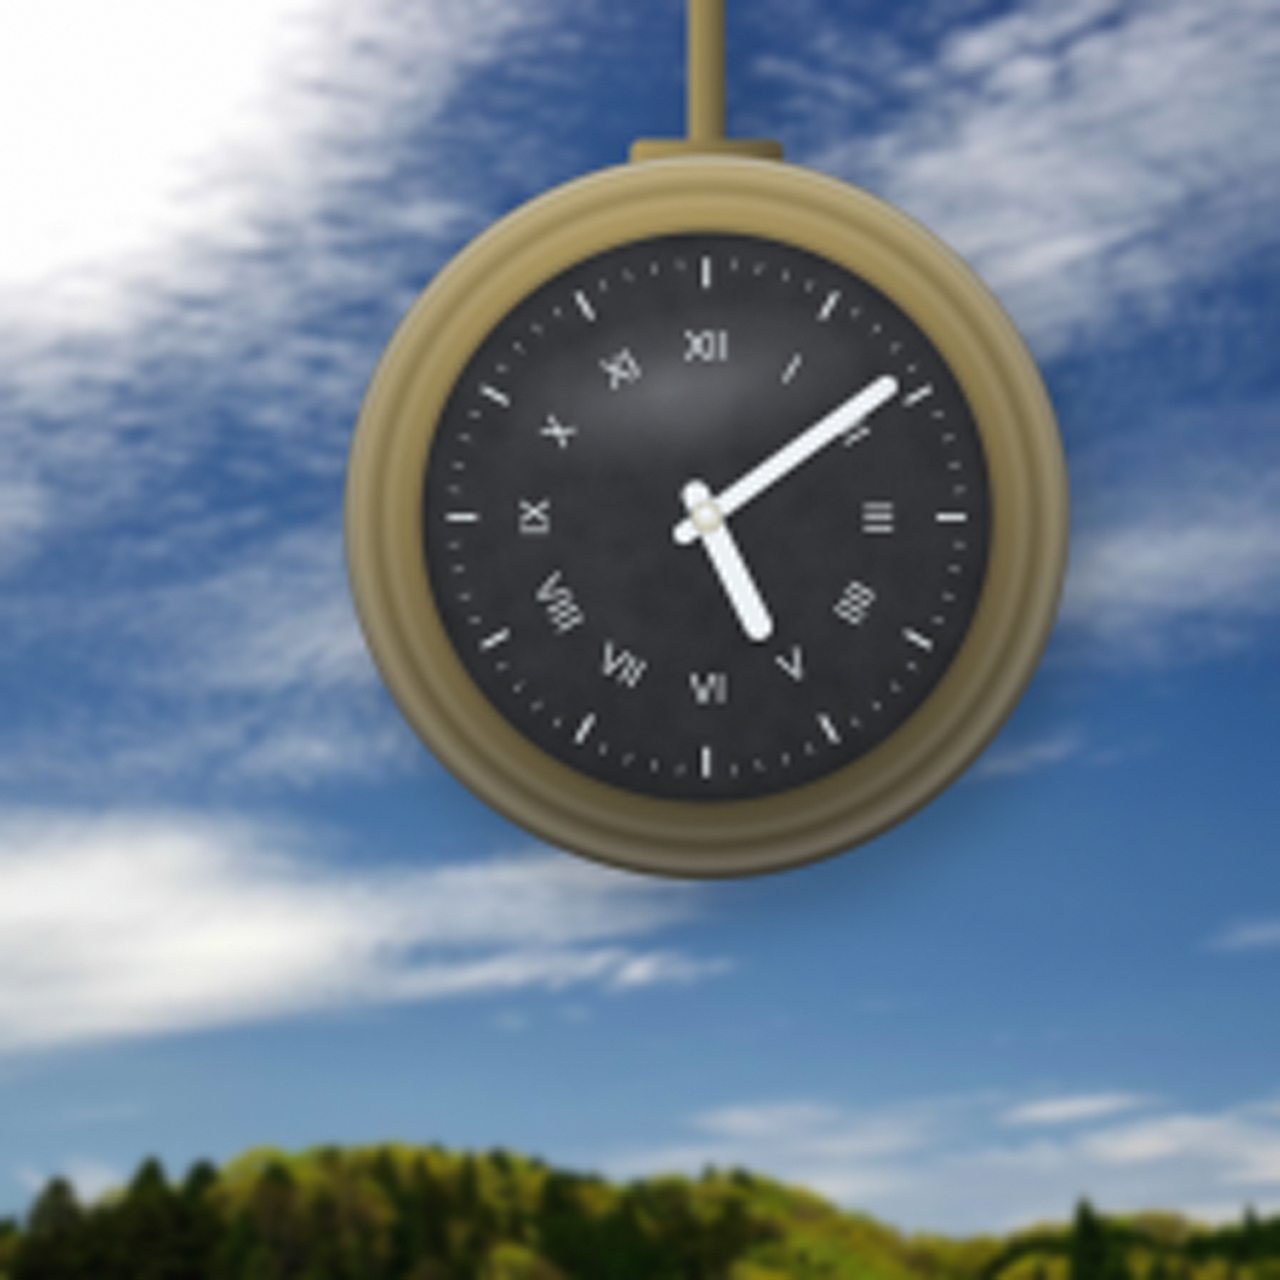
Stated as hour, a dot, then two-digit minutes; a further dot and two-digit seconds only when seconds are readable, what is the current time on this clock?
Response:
5.09
